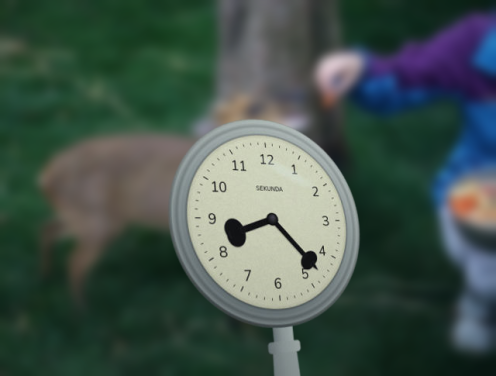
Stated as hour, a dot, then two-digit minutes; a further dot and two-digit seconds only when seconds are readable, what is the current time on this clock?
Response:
8.23
